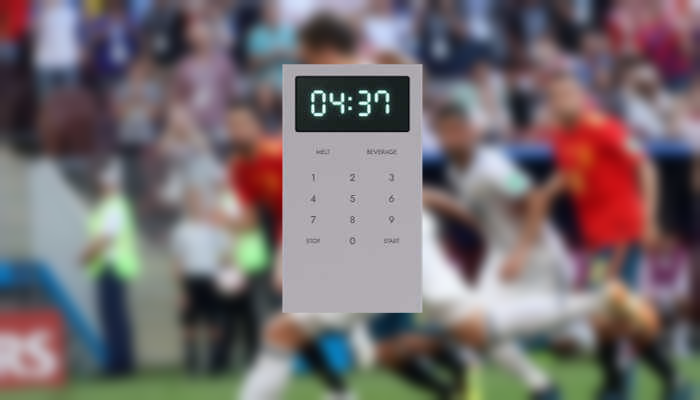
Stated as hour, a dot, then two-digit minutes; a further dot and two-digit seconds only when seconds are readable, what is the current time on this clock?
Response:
4.37
